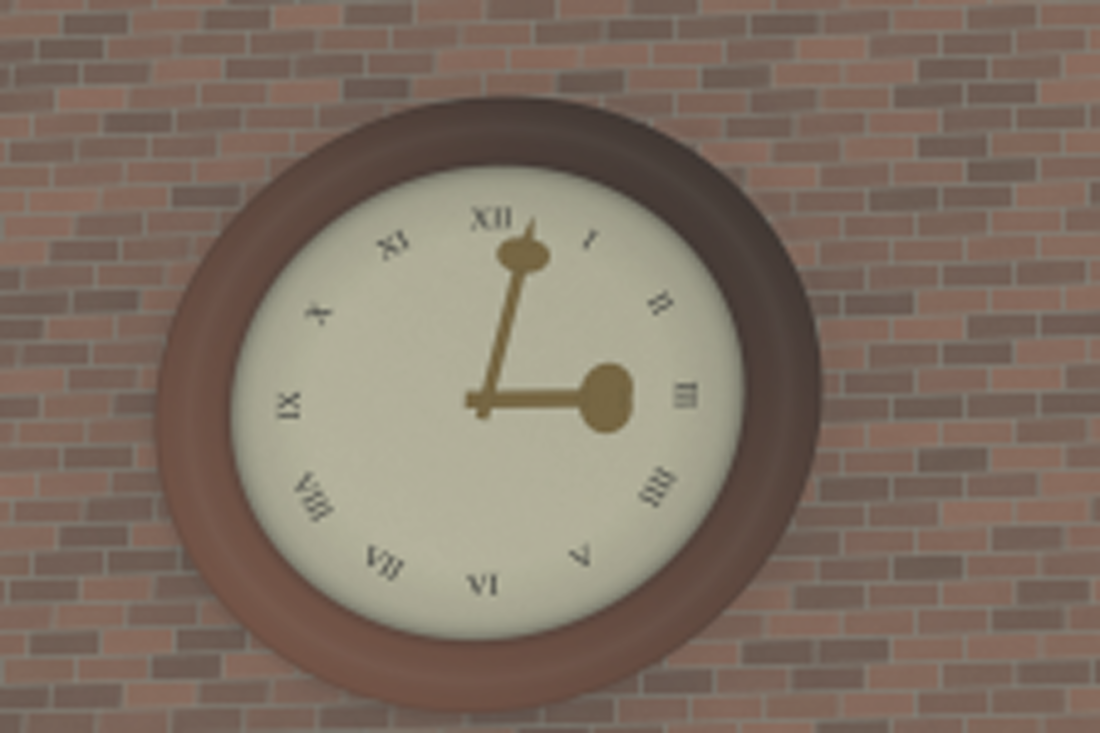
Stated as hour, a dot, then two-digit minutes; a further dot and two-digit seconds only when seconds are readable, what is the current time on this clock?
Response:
3.02
